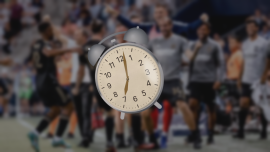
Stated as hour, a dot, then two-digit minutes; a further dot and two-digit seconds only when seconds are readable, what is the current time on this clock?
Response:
7.02
